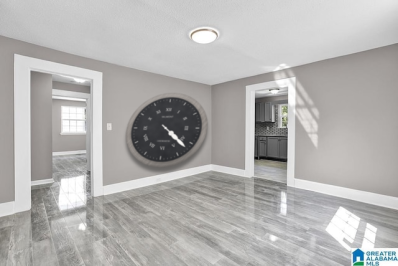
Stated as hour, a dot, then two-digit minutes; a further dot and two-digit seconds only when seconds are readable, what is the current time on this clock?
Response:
4.22
